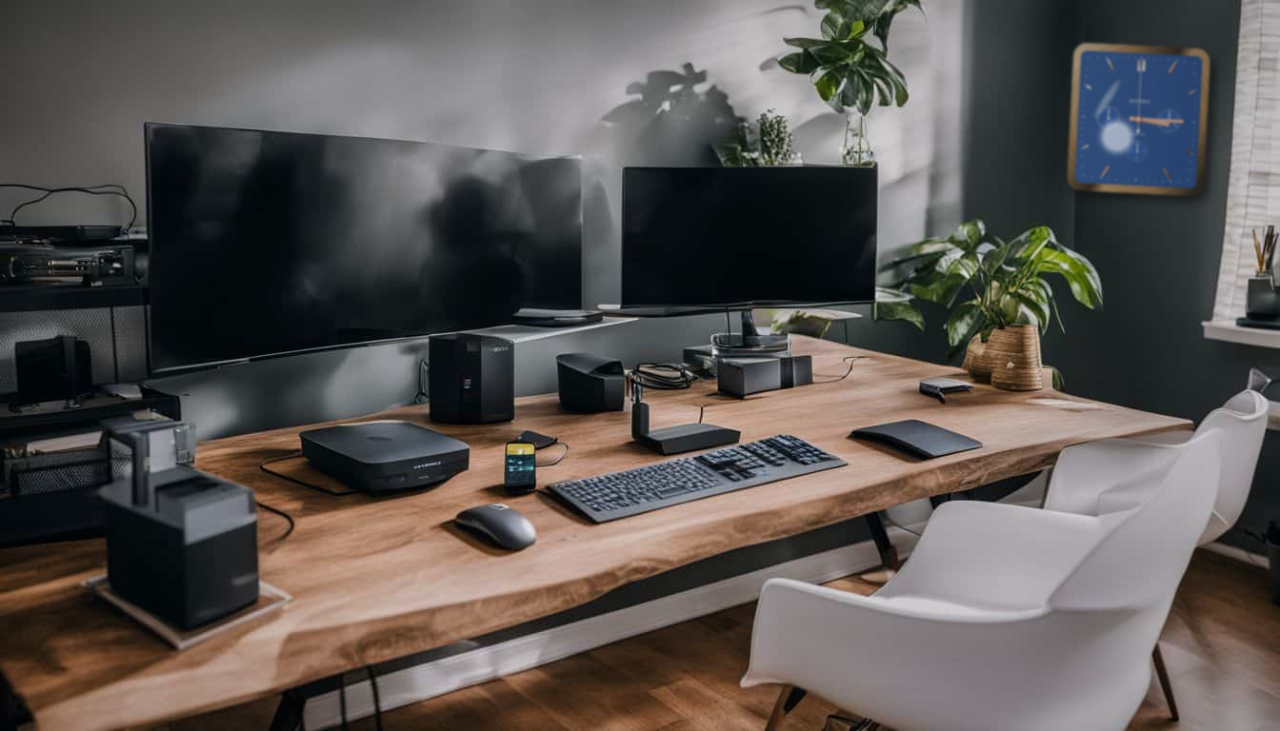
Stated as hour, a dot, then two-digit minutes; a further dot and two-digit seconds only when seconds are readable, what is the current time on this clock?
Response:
3.15
